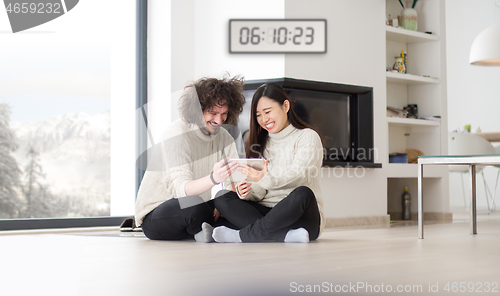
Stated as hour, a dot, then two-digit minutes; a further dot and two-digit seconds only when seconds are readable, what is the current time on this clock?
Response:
6.10.23
